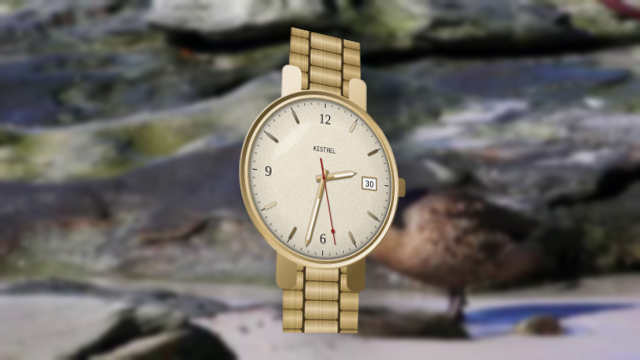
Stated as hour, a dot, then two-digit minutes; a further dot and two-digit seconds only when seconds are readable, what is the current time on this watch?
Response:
2.32.28
